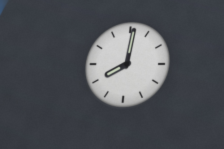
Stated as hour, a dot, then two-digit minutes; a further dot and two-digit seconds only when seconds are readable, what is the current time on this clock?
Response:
8.01
